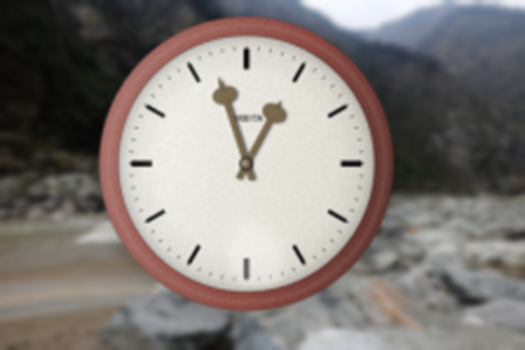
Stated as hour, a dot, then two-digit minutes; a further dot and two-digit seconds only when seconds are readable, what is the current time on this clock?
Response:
12.57
